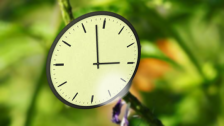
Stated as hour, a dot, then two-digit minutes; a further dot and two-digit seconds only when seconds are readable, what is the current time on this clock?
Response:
2.58
